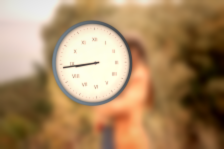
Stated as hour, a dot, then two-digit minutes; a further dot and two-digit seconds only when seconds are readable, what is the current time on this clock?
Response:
8.44
